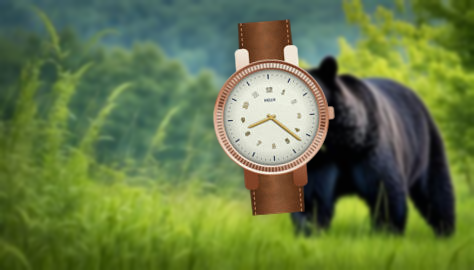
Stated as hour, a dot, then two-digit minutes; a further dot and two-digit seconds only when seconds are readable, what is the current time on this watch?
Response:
8.22
